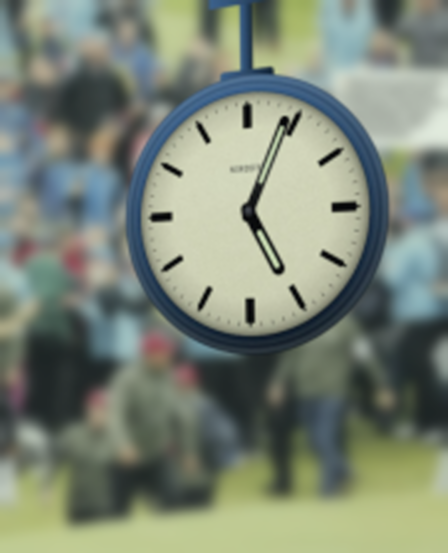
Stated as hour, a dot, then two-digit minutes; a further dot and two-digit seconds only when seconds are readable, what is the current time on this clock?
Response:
5.04
